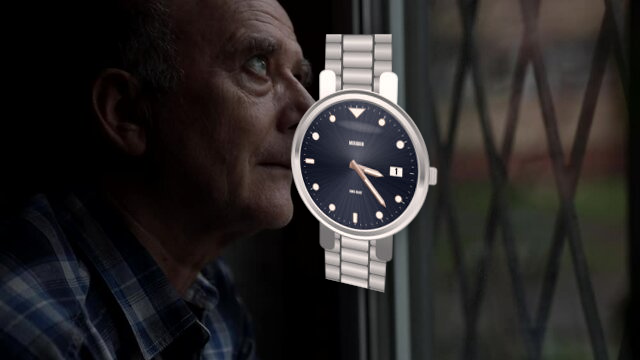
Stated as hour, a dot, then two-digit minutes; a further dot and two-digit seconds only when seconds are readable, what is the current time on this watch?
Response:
3.23
